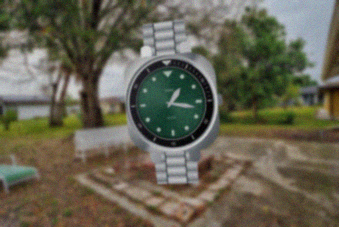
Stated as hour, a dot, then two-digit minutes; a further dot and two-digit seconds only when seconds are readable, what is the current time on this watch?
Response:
1.17
